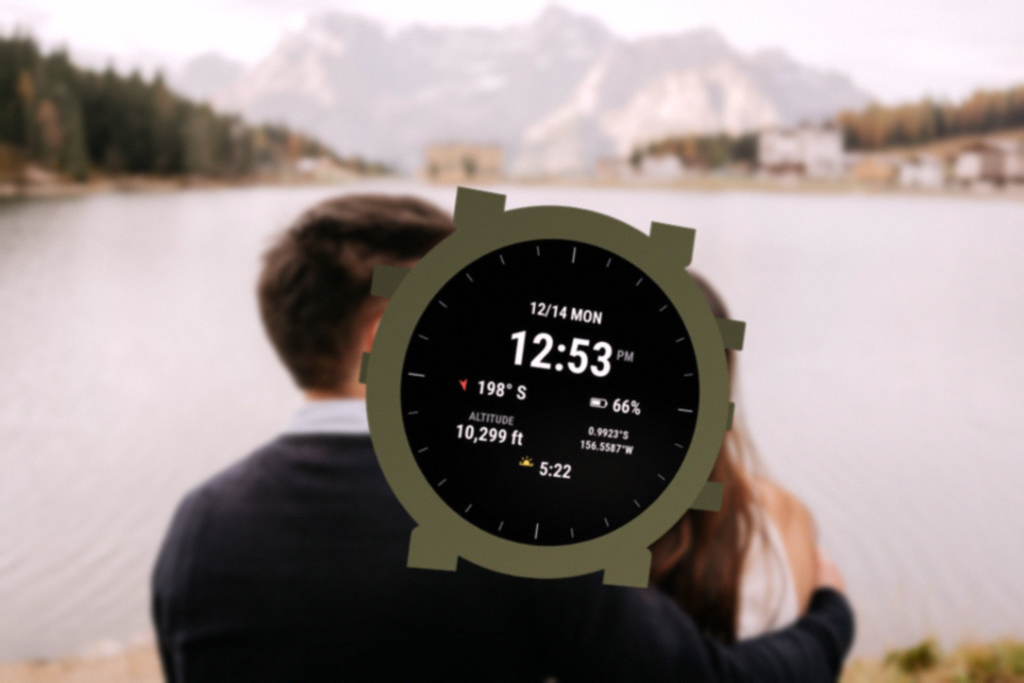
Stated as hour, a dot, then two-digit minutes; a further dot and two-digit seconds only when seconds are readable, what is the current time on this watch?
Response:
12.53
